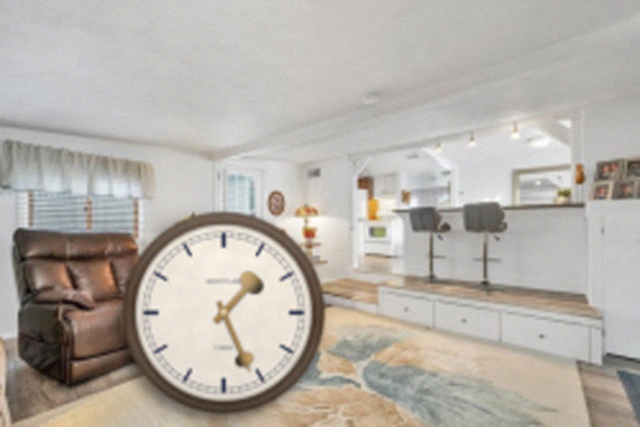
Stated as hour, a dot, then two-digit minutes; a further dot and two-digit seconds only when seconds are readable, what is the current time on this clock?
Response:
1.26
